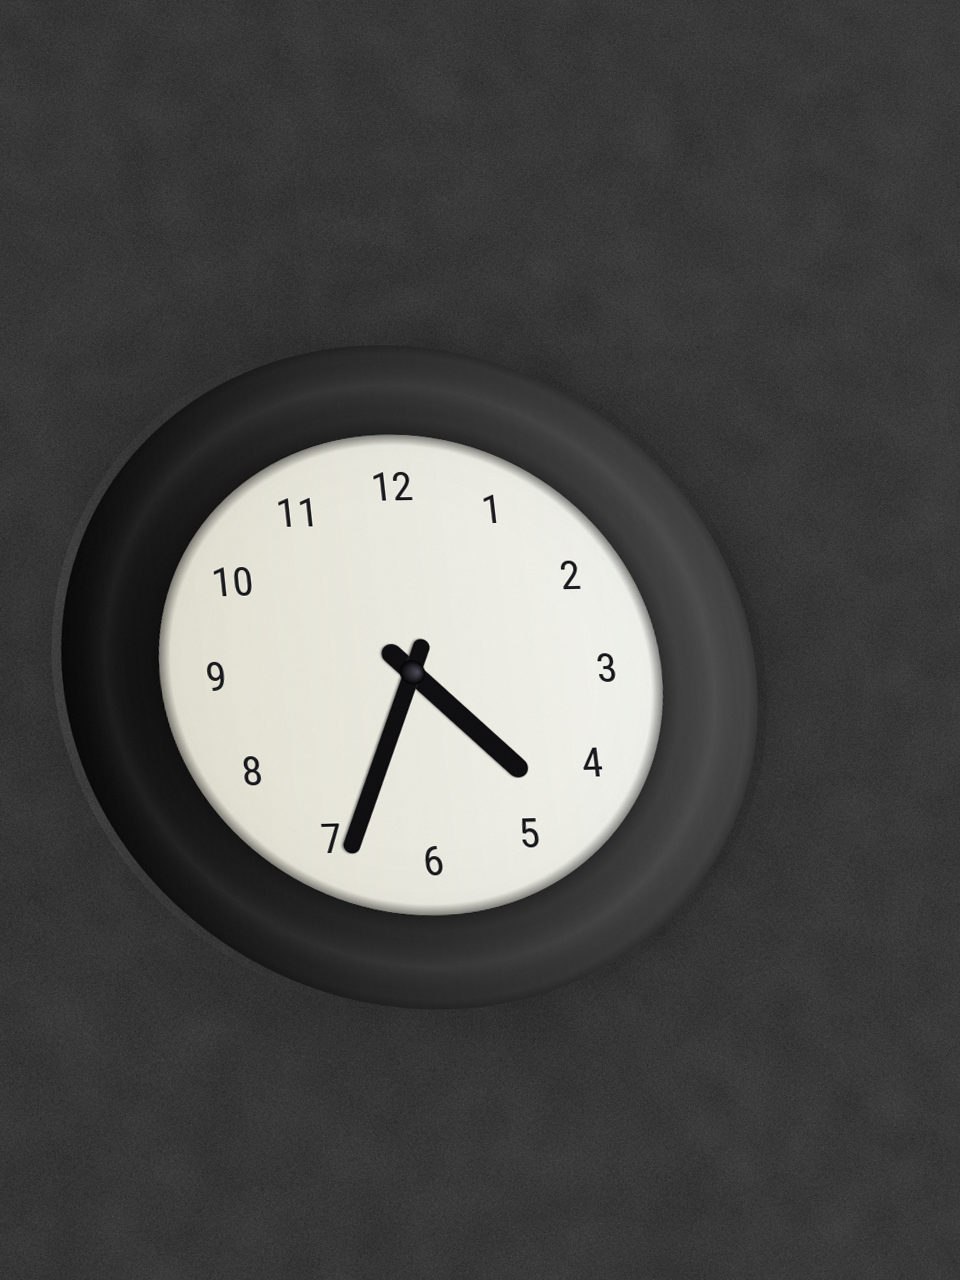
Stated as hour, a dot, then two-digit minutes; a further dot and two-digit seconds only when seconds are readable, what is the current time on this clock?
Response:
4.34
